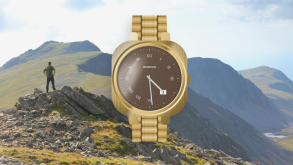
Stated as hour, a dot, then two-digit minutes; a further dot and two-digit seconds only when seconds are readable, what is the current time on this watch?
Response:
4.29
